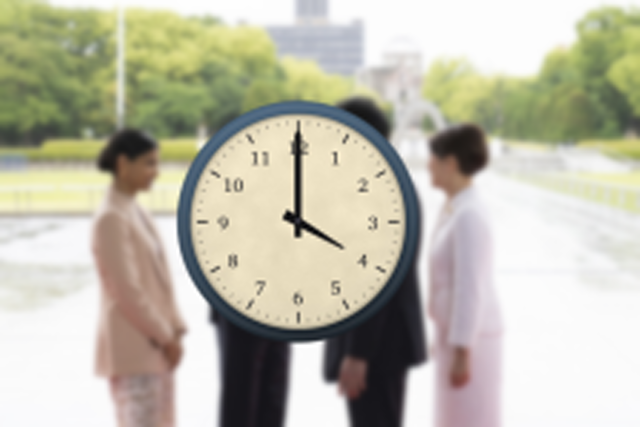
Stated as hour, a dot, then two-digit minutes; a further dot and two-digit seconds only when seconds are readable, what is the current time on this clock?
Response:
4.00
